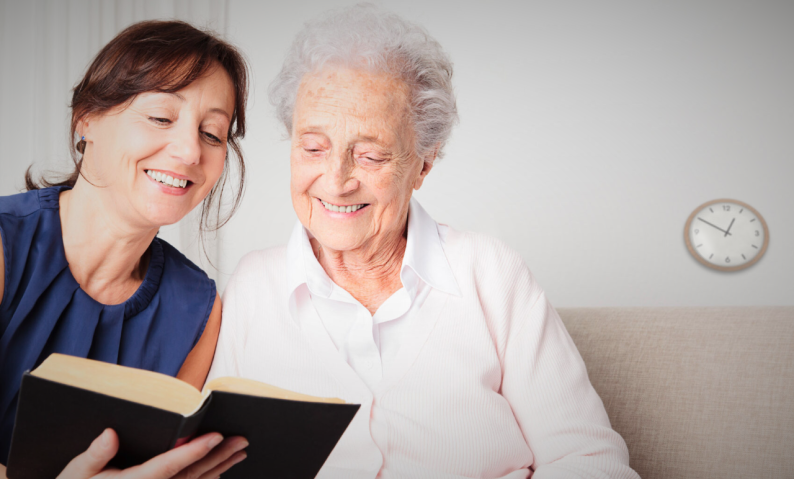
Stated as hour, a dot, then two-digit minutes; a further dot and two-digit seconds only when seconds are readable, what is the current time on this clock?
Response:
12.50
